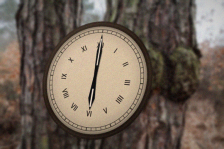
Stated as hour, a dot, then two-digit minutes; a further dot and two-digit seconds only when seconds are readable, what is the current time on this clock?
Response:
6.00
